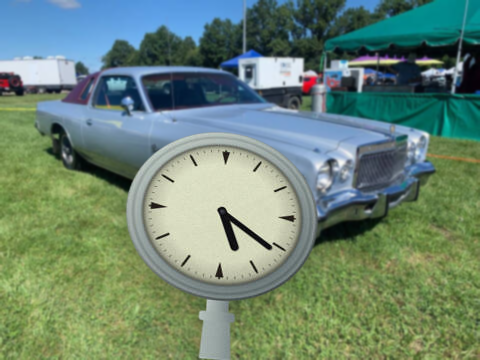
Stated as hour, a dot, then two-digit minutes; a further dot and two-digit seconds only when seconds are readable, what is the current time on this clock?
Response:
5.21
